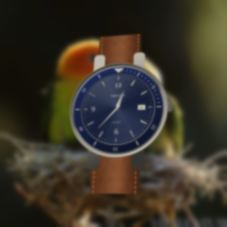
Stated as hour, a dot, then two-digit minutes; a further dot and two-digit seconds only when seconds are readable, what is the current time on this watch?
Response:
12.37
